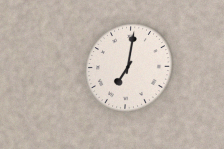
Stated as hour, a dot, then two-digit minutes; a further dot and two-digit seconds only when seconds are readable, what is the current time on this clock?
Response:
7.01
